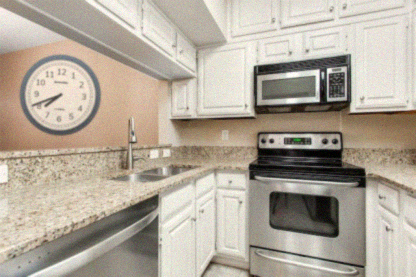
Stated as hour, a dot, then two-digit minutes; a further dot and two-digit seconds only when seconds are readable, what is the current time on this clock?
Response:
7.41
